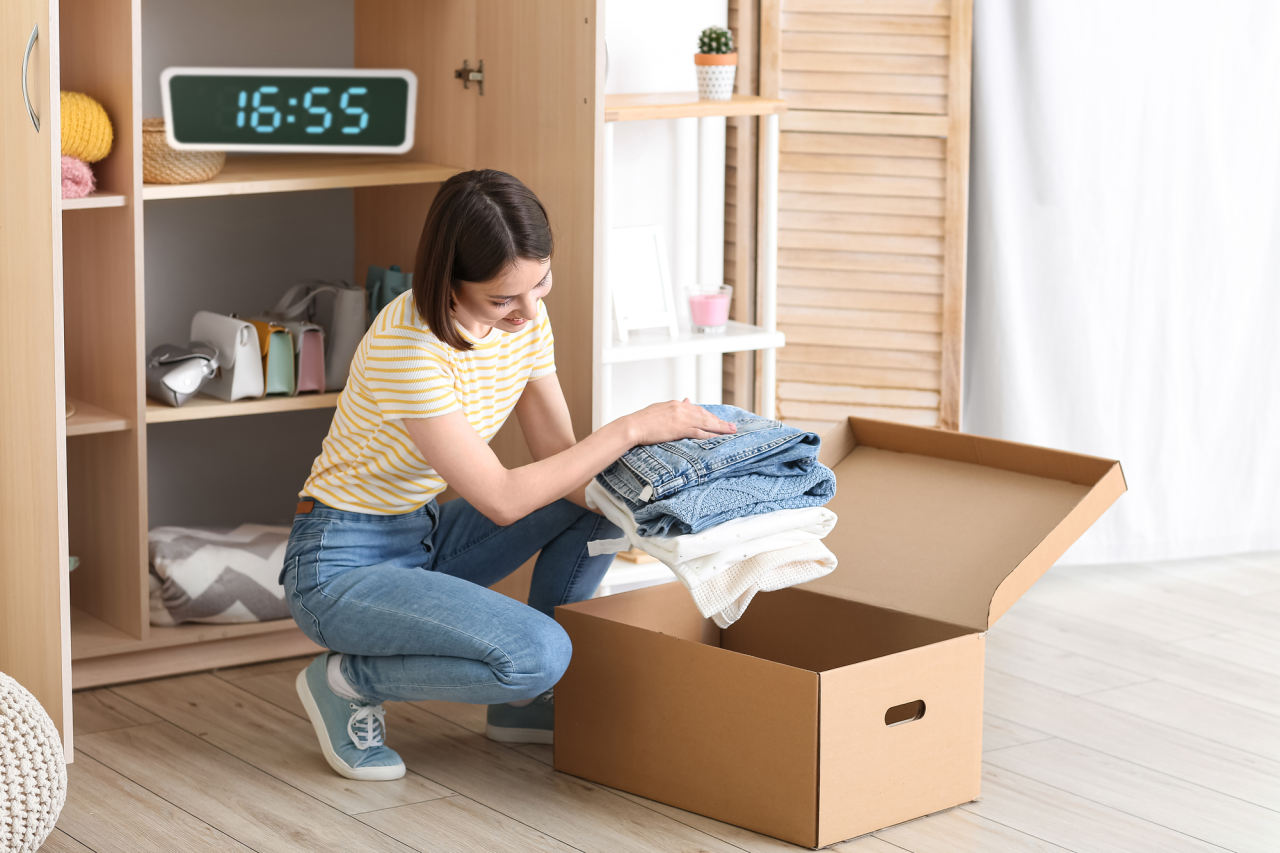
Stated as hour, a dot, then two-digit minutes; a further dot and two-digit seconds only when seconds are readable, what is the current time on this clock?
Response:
16.55
